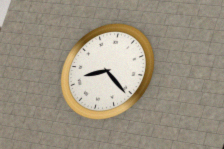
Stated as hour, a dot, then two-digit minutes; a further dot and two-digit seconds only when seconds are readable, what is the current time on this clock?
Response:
8.21
